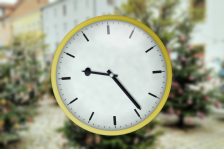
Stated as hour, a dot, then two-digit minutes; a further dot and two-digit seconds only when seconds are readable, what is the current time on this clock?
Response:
9.24
